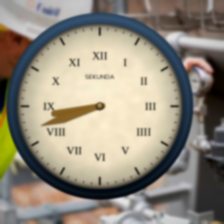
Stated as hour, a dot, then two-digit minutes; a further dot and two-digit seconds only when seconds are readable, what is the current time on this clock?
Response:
8.42
